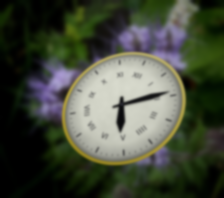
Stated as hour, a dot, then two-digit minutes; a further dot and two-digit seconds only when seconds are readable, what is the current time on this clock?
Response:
5.09
